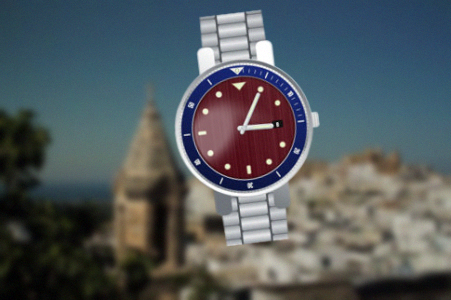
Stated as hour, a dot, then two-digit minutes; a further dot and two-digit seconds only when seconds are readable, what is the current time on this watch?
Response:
3.05
